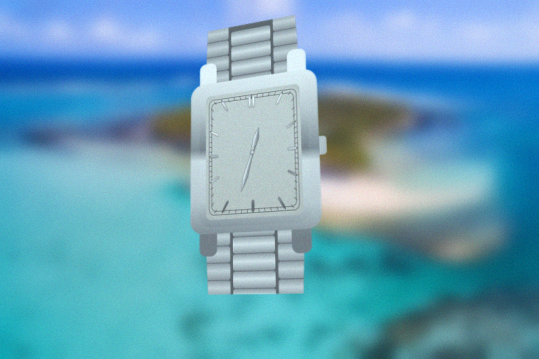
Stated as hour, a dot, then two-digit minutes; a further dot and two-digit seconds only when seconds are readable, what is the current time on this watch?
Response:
12.33
